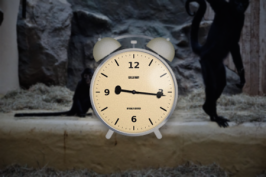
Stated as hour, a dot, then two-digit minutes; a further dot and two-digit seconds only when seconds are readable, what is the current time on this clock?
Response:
9.16
